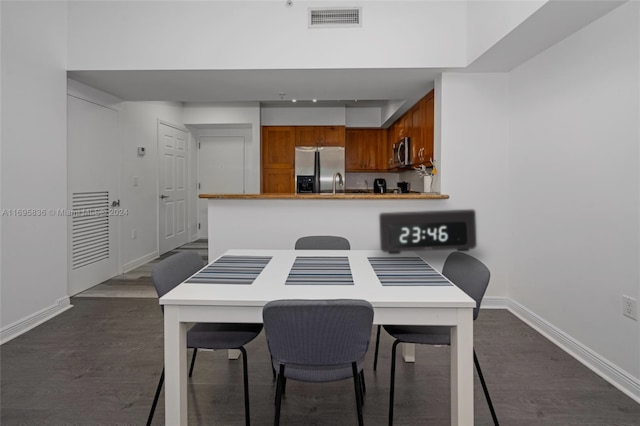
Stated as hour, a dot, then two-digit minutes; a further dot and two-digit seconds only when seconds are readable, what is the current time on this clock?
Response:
23.46
